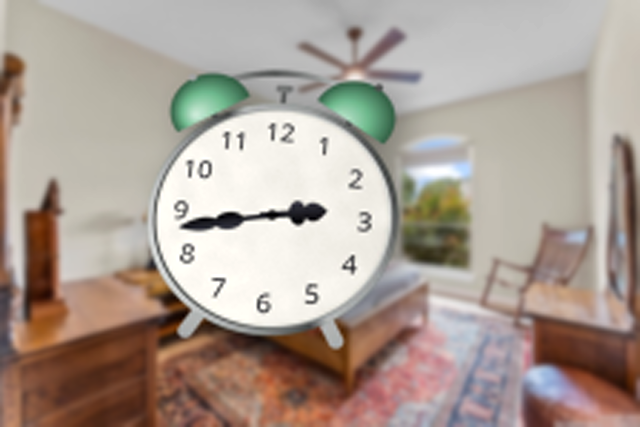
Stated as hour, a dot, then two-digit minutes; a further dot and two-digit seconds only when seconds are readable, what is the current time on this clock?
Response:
2.43
